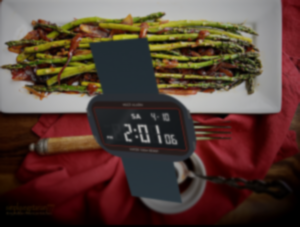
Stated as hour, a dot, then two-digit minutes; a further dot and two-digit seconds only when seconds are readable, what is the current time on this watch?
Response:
2.01
